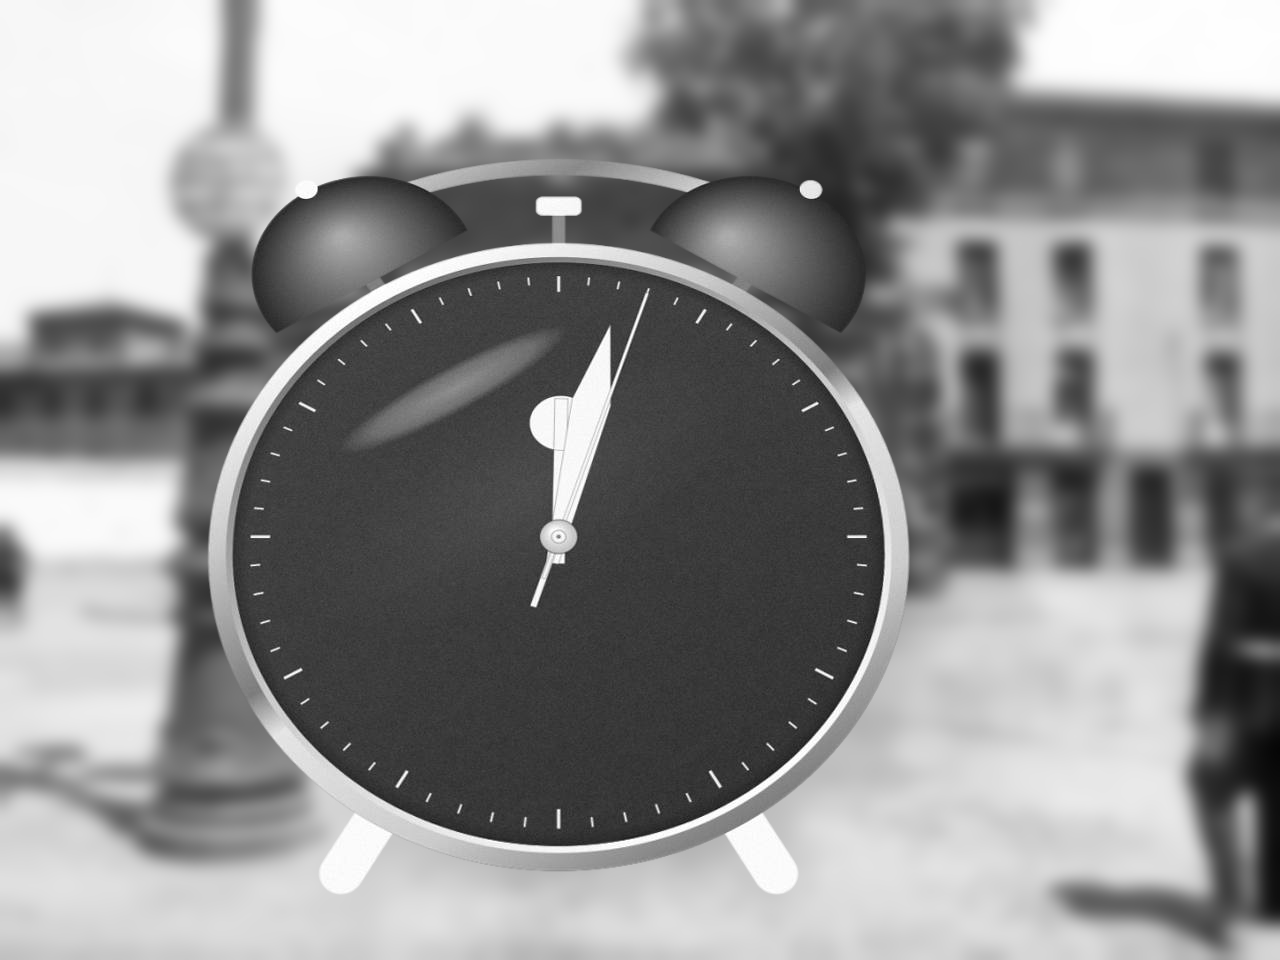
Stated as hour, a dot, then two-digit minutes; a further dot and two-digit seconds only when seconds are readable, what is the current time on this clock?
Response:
12.02.03
